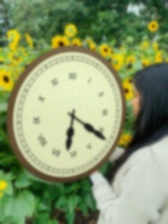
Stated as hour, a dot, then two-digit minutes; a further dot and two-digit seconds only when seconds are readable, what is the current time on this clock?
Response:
6.21
